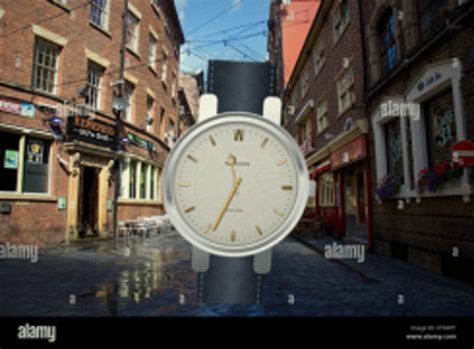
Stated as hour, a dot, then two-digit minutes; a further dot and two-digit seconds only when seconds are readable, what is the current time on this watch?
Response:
11.34
